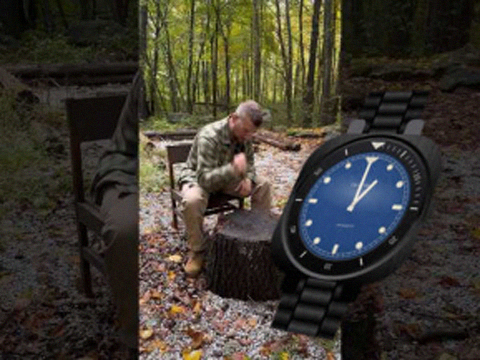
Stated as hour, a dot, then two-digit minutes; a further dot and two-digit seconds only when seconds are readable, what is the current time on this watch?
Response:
1.00
